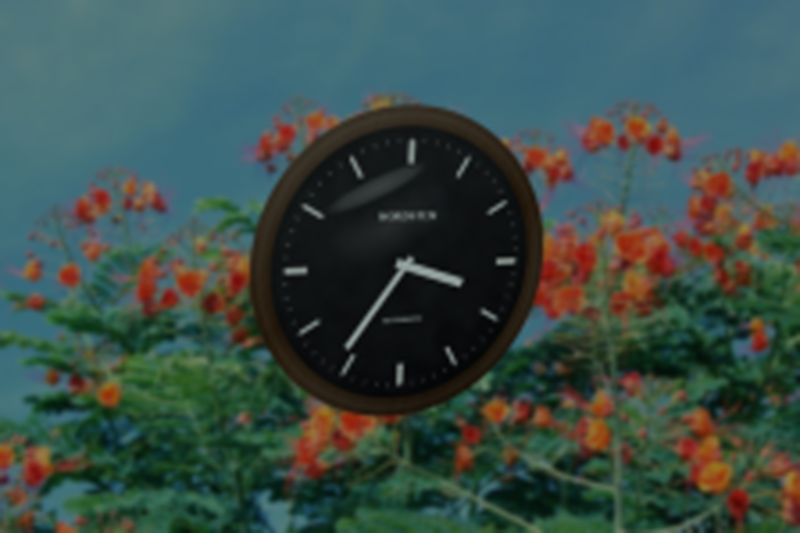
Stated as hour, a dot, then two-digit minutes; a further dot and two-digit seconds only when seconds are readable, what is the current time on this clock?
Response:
3.36
